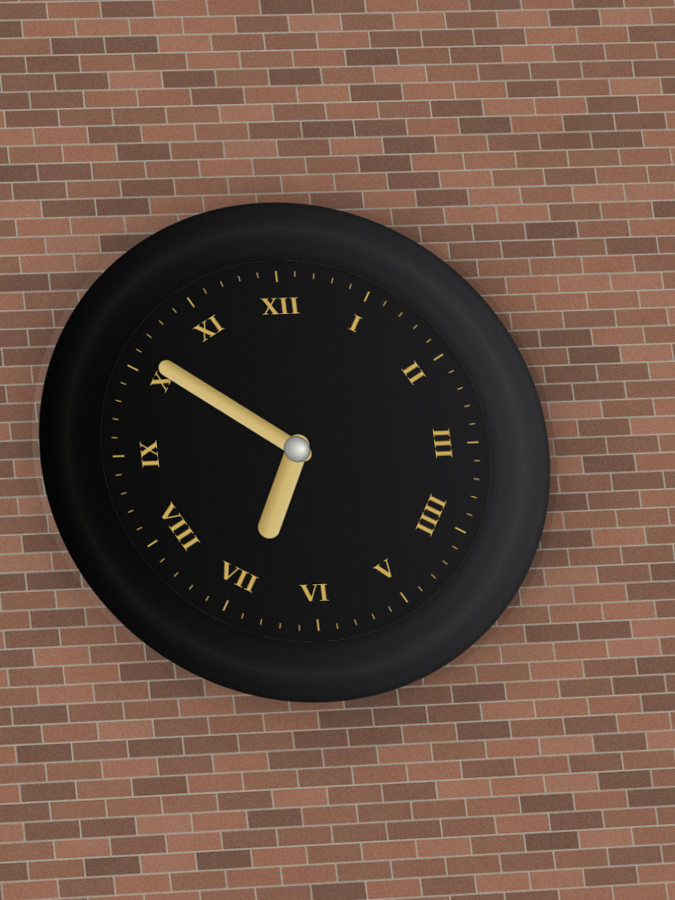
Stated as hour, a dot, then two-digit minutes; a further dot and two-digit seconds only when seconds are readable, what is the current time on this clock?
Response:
6.51
